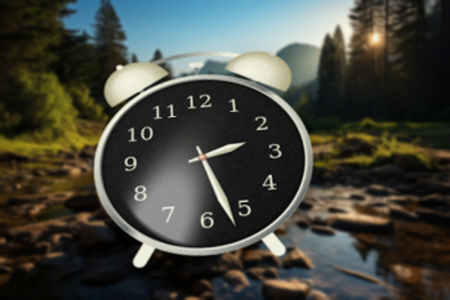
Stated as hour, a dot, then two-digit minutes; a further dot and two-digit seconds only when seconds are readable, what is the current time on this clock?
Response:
2.27
